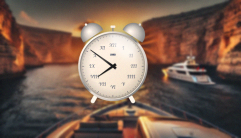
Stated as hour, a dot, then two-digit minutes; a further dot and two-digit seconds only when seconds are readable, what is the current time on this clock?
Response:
7.51
